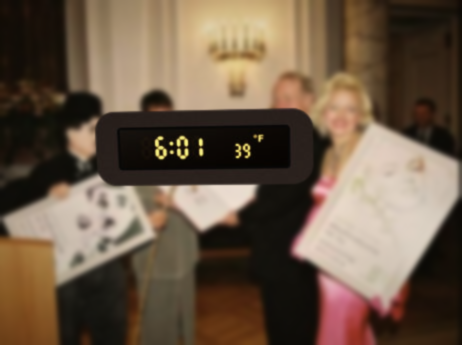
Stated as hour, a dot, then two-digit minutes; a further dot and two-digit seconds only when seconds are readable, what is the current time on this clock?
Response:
6.01
